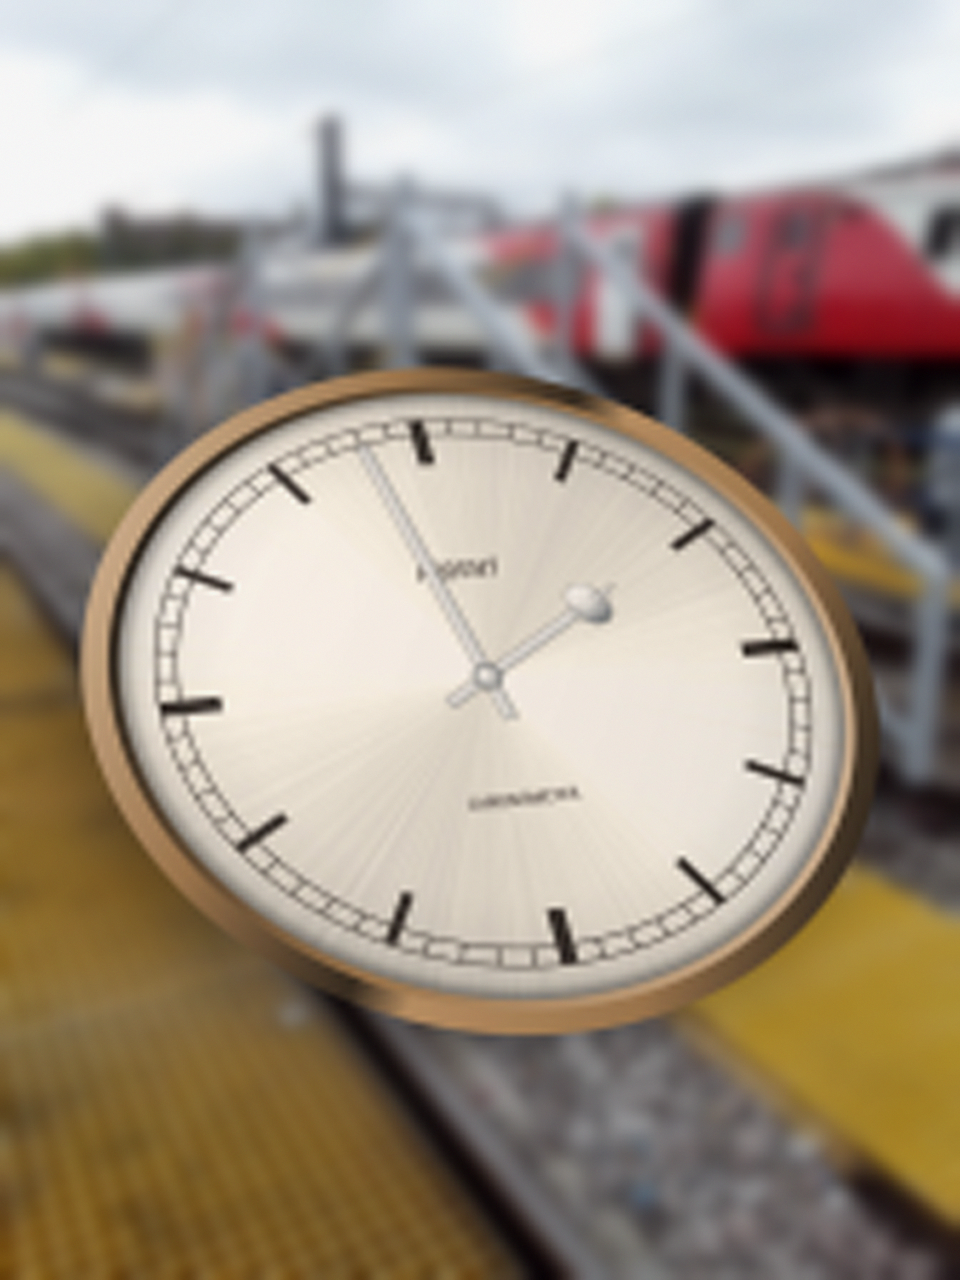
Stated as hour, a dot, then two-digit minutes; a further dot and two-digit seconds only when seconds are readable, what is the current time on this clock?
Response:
1.58
